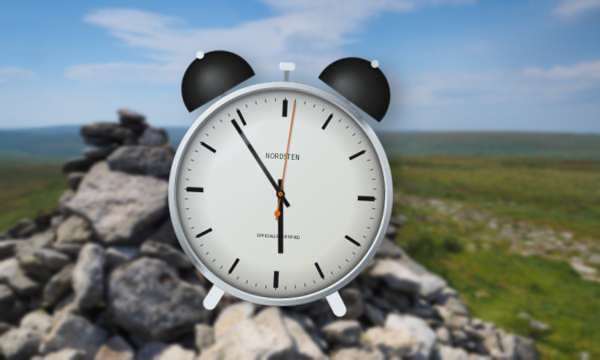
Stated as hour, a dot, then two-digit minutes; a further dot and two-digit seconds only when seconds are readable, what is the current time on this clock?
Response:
5.54.01
